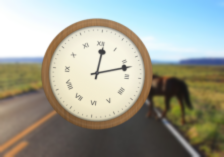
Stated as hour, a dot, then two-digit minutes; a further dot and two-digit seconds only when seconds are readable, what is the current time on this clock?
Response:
12.12
